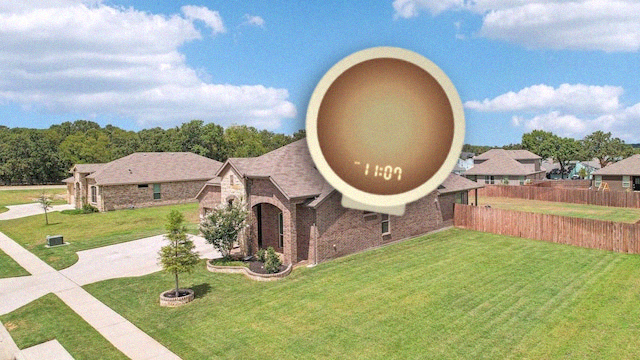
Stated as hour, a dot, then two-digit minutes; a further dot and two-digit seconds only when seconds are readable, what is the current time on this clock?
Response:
11.07
